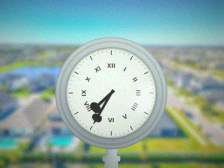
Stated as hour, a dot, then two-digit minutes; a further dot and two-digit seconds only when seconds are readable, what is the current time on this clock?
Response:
7.35
